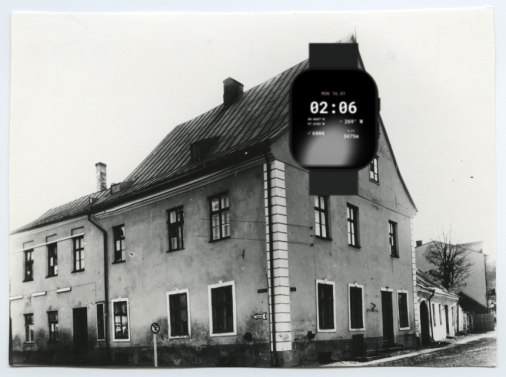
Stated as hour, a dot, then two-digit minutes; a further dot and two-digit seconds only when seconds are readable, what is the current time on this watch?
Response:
2.06
